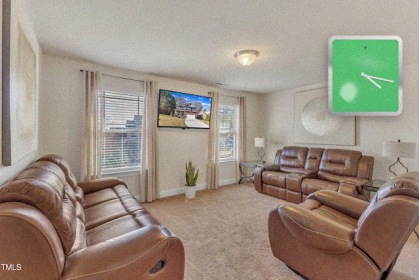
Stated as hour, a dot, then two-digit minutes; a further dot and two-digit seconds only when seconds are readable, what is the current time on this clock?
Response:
4.17
